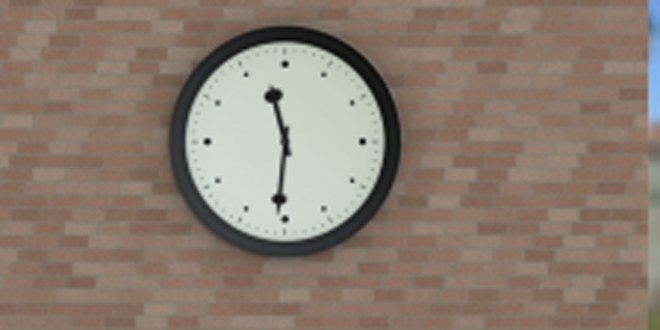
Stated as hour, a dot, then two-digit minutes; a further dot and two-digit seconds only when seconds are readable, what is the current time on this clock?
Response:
11.31
